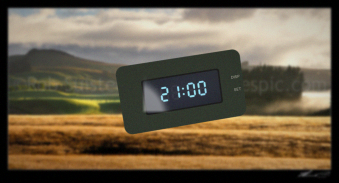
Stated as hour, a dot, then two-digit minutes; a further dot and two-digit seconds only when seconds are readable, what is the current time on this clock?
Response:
21.00
